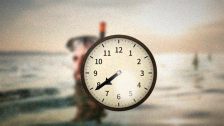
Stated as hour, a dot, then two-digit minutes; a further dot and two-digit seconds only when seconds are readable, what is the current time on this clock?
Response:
7.39
